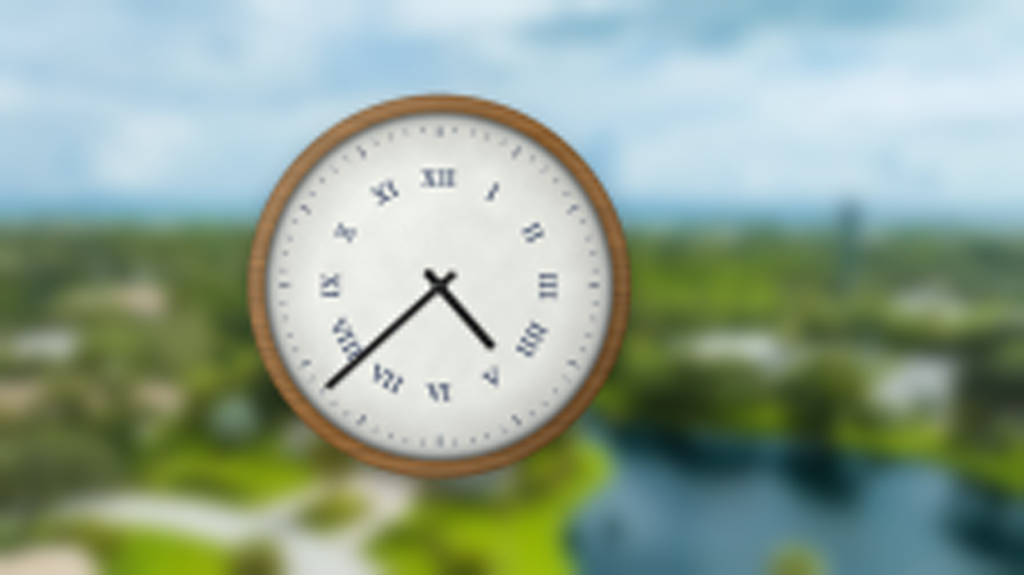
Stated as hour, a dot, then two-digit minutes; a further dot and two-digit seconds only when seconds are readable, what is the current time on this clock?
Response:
4.38
